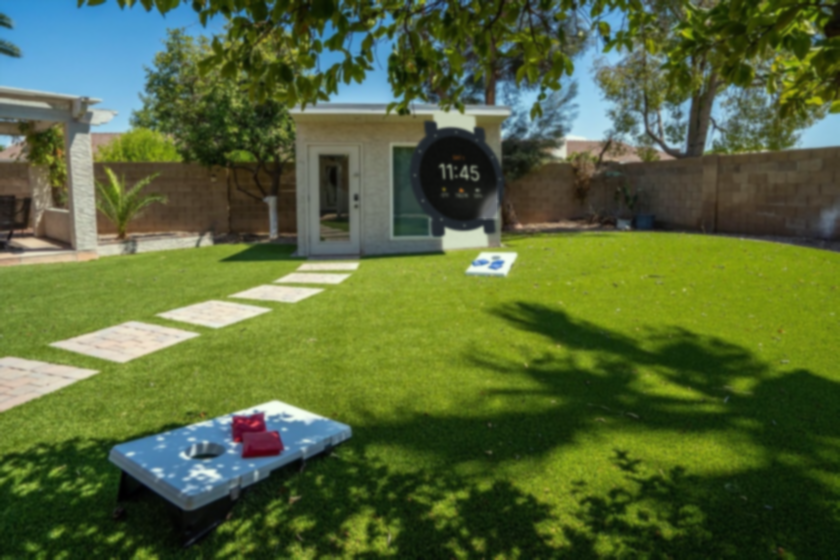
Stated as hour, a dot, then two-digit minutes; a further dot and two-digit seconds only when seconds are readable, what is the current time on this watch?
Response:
11.45
